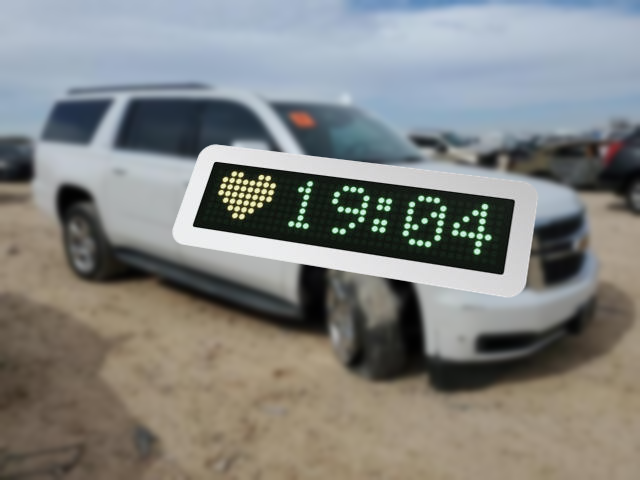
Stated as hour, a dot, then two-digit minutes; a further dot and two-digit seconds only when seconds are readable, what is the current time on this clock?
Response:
19.04
